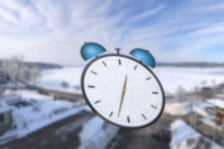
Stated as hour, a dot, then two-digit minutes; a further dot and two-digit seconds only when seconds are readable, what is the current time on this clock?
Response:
12.33
